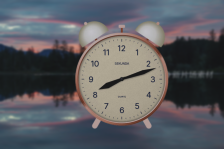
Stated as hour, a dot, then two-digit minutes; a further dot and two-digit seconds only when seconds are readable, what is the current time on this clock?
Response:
8.12
